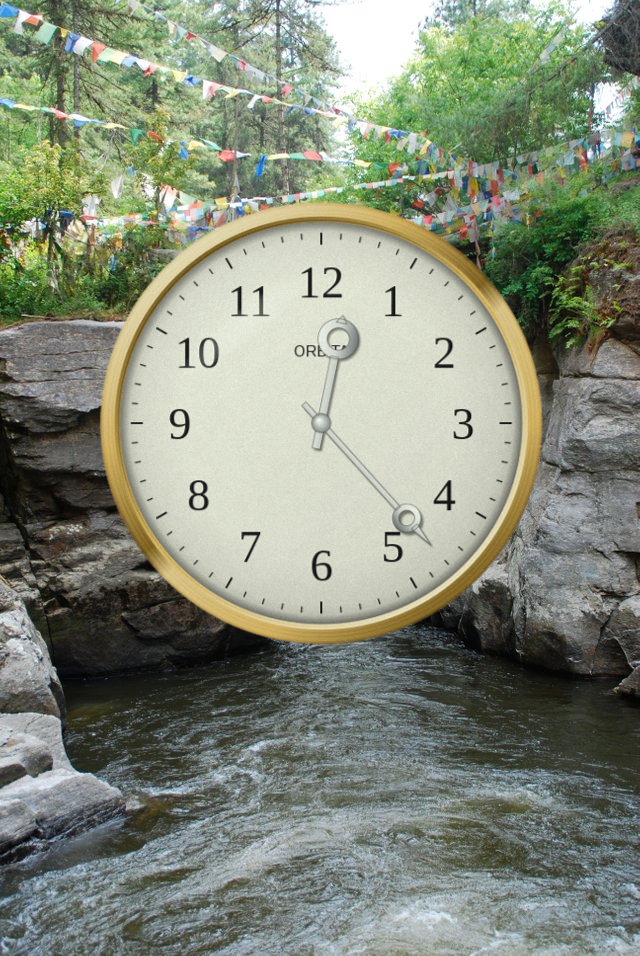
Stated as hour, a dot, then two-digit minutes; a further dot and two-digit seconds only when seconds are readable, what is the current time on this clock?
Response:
12.23
